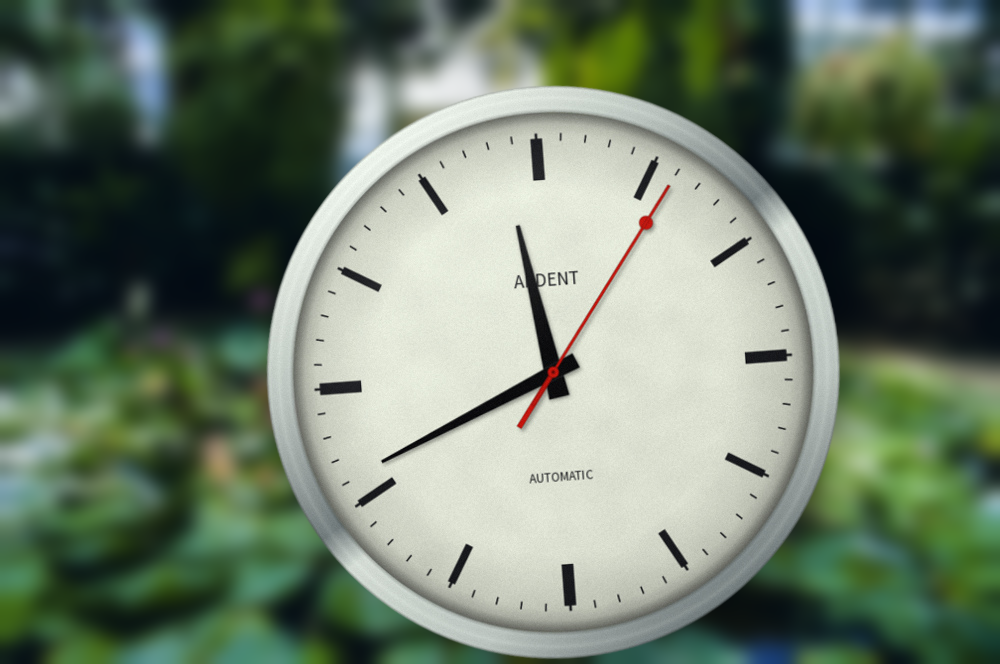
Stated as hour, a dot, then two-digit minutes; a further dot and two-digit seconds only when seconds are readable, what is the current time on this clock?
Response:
11.41.06
